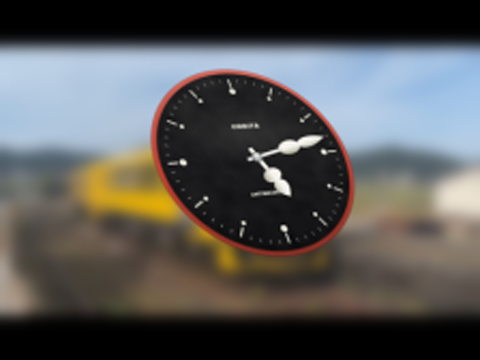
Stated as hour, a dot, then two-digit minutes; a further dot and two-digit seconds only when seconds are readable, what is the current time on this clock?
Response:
5.13
